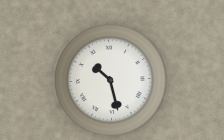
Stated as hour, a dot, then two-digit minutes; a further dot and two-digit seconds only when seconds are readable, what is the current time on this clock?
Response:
10.28
